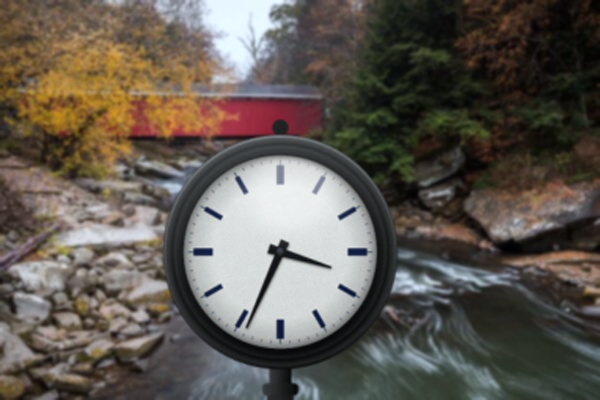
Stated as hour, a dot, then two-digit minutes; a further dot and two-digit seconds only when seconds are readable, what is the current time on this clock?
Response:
3.34
